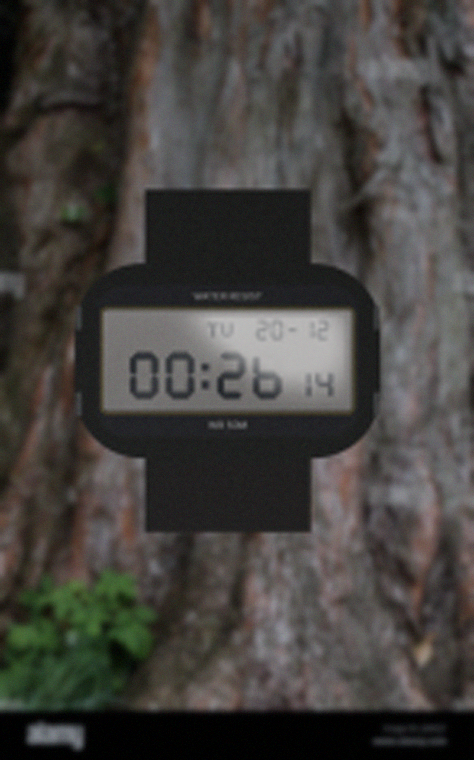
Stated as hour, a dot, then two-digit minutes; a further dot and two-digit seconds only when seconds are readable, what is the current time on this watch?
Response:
0.26.14
